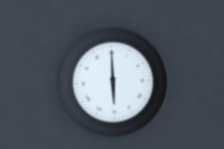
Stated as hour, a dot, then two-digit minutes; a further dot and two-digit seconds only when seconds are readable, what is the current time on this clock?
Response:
6.00
